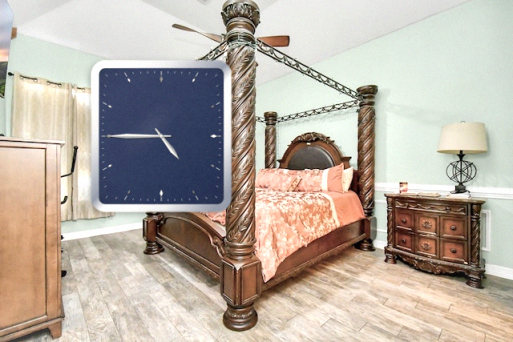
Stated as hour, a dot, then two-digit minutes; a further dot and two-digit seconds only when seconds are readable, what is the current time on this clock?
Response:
4.45
